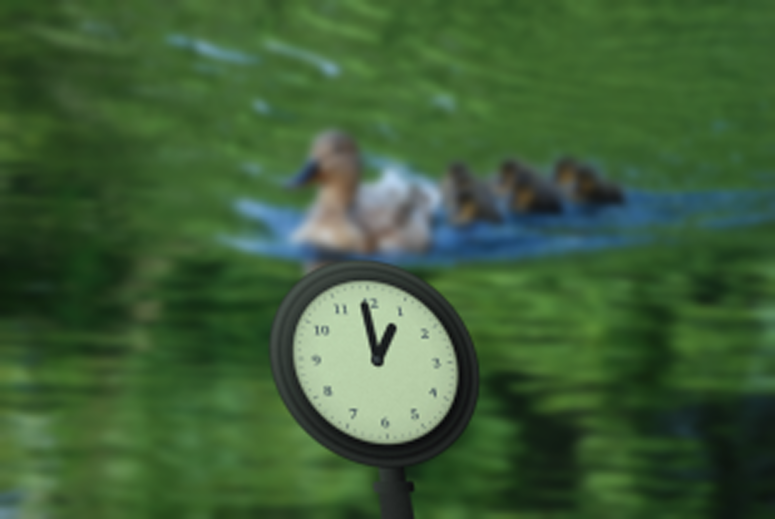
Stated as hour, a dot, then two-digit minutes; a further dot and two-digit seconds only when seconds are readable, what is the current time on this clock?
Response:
12.59
